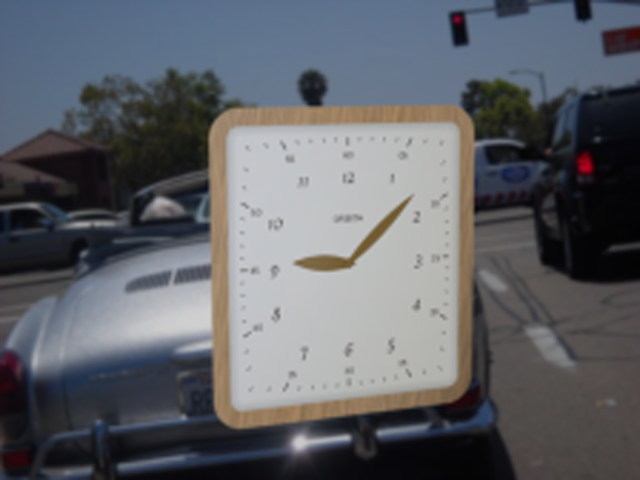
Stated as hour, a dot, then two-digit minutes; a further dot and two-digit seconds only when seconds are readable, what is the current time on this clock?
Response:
9.08
